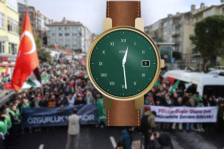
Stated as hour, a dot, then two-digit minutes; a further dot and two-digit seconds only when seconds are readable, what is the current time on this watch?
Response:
12.29
